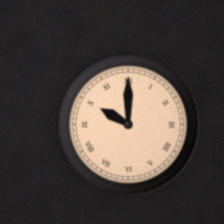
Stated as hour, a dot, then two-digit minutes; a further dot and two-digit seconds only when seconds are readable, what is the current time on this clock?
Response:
10.00
